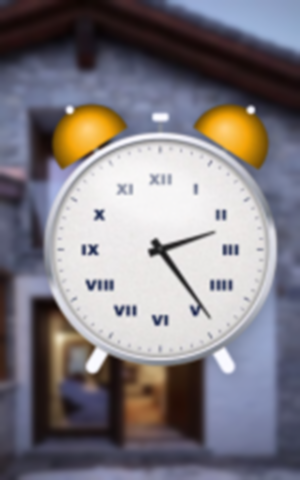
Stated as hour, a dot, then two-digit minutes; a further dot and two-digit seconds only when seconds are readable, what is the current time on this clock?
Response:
2.24
